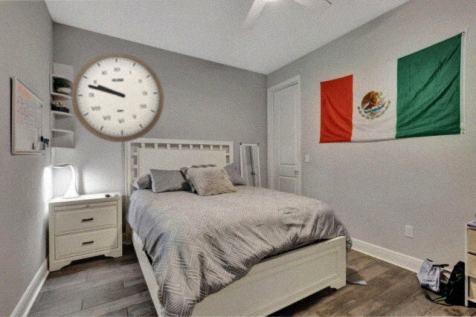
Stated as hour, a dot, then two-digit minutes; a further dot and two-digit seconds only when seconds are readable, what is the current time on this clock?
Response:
9.48
